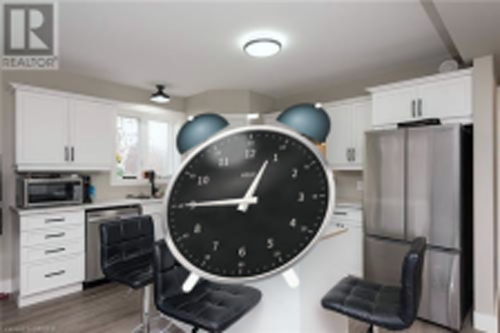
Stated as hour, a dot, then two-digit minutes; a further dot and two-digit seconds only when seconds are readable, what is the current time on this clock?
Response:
12.45
